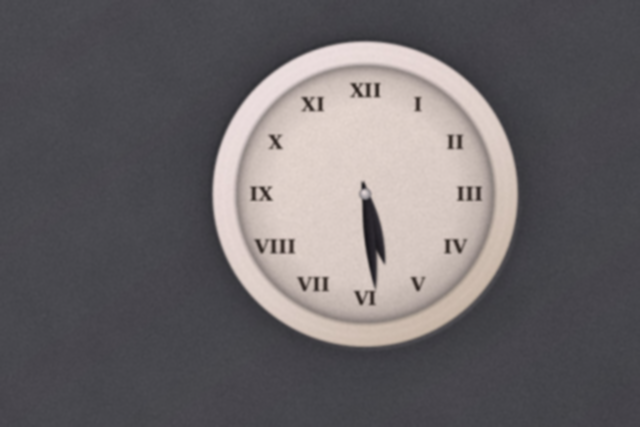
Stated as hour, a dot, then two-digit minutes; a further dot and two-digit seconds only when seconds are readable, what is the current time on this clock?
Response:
5.29
